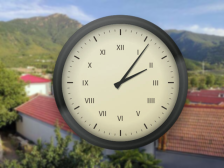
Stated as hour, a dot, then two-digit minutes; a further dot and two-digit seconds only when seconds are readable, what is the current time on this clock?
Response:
2.06
